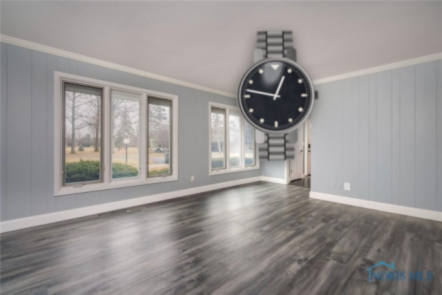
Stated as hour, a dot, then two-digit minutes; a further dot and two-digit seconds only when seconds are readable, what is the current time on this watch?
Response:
12.47
